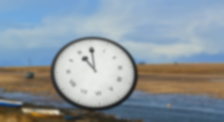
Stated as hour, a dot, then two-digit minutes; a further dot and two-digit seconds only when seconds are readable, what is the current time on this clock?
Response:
11.00
